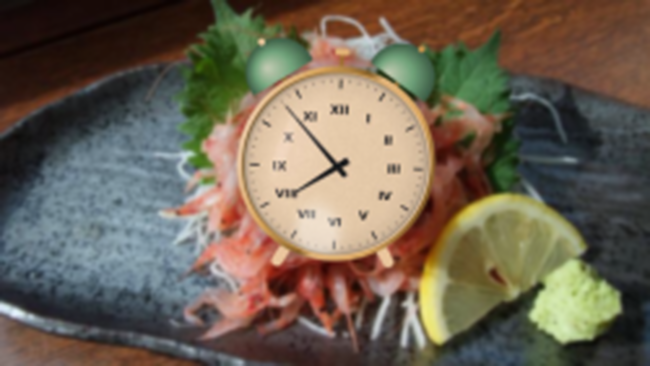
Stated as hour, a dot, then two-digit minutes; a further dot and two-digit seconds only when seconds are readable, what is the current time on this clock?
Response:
7.53
